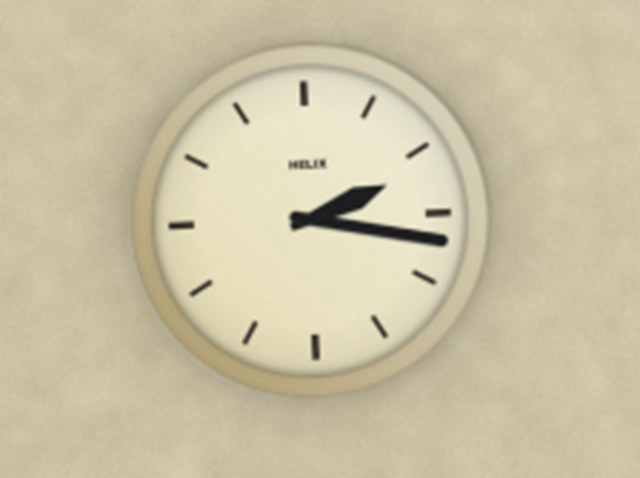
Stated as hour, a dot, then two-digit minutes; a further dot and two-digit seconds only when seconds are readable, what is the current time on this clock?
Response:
2.17
